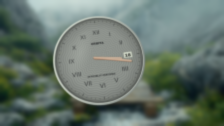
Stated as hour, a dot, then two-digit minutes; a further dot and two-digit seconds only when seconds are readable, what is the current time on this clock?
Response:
3.17
